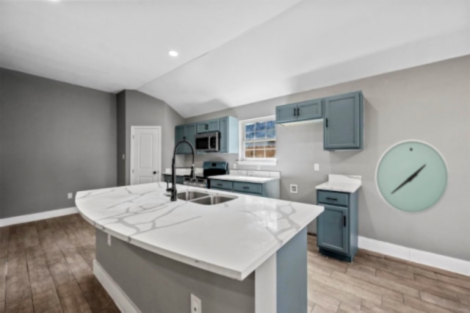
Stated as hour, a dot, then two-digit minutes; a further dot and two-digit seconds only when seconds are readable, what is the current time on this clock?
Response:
1.39
